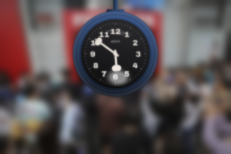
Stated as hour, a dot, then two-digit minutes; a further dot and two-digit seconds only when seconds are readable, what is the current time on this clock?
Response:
5.51
